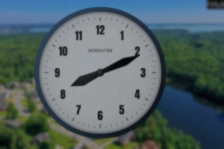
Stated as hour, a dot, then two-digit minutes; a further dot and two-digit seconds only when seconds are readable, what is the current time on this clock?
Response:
8.11
